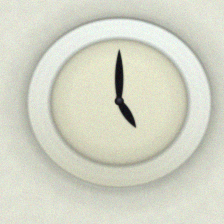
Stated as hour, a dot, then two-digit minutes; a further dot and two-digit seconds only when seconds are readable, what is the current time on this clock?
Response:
5.00
